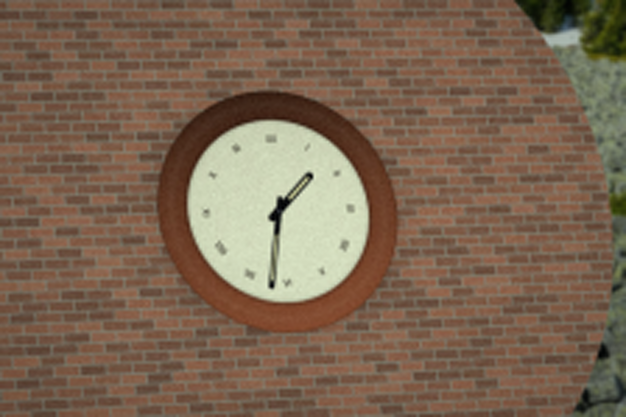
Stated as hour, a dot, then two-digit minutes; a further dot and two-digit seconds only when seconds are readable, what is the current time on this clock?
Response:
1.32
